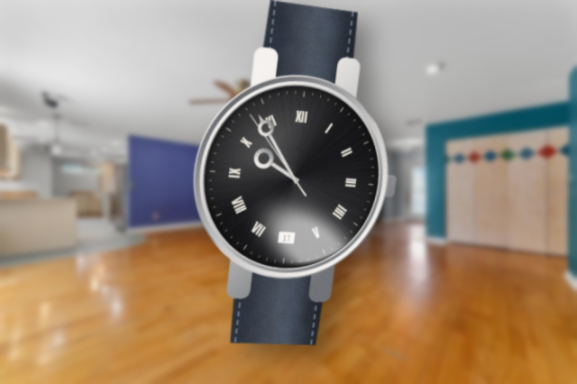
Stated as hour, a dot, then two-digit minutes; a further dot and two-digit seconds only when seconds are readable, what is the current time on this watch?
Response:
9.53.53
